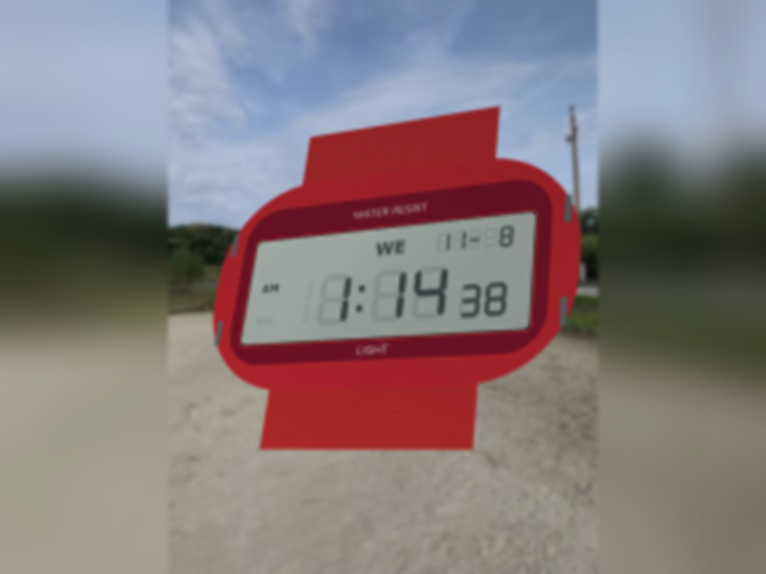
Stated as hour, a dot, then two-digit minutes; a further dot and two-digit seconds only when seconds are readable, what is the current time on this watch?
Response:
1.14.38
